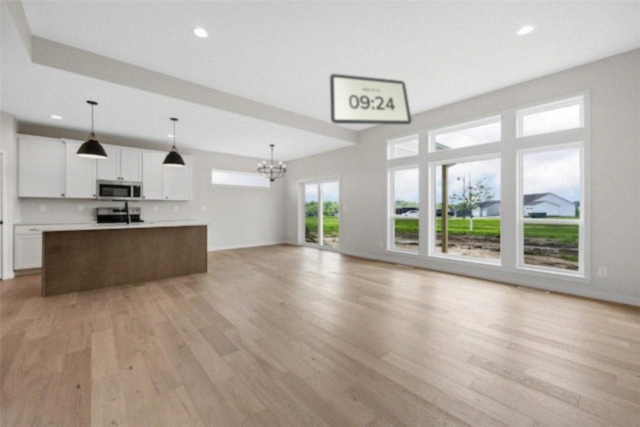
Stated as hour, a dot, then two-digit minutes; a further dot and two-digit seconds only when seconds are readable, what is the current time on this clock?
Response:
9.24
